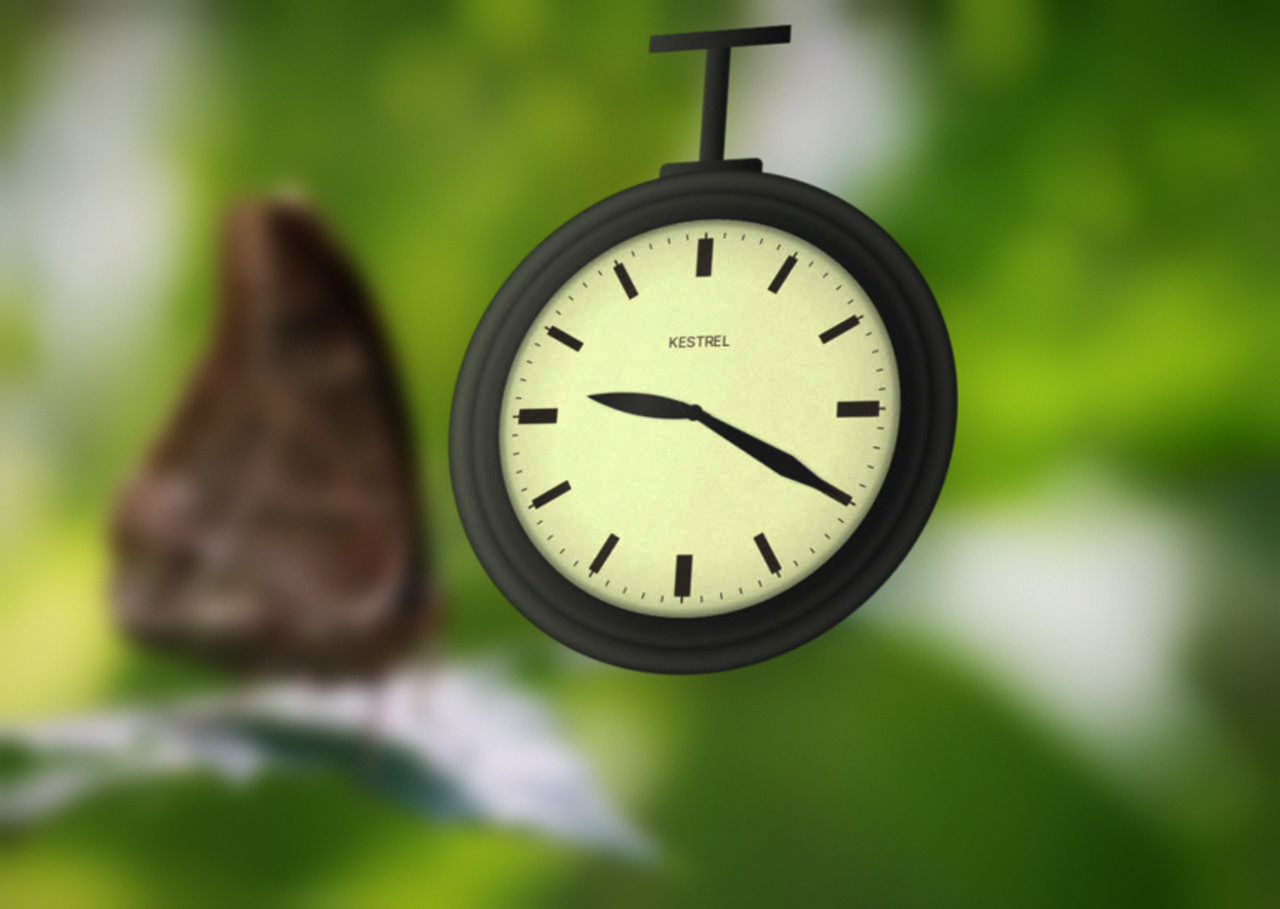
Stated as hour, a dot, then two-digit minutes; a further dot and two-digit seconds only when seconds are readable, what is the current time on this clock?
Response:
9.20
